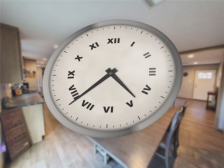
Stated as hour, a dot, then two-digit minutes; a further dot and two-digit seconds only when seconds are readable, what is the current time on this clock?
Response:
4.38
